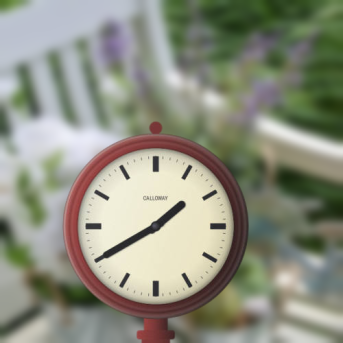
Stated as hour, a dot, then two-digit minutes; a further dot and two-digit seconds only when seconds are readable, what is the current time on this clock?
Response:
1.40
